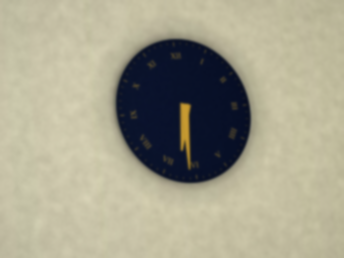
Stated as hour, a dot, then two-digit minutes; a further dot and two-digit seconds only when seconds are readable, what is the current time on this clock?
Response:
6.31
